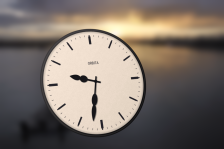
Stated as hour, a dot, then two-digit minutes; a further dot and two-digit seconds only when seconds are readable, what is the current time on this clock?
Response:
9.32
